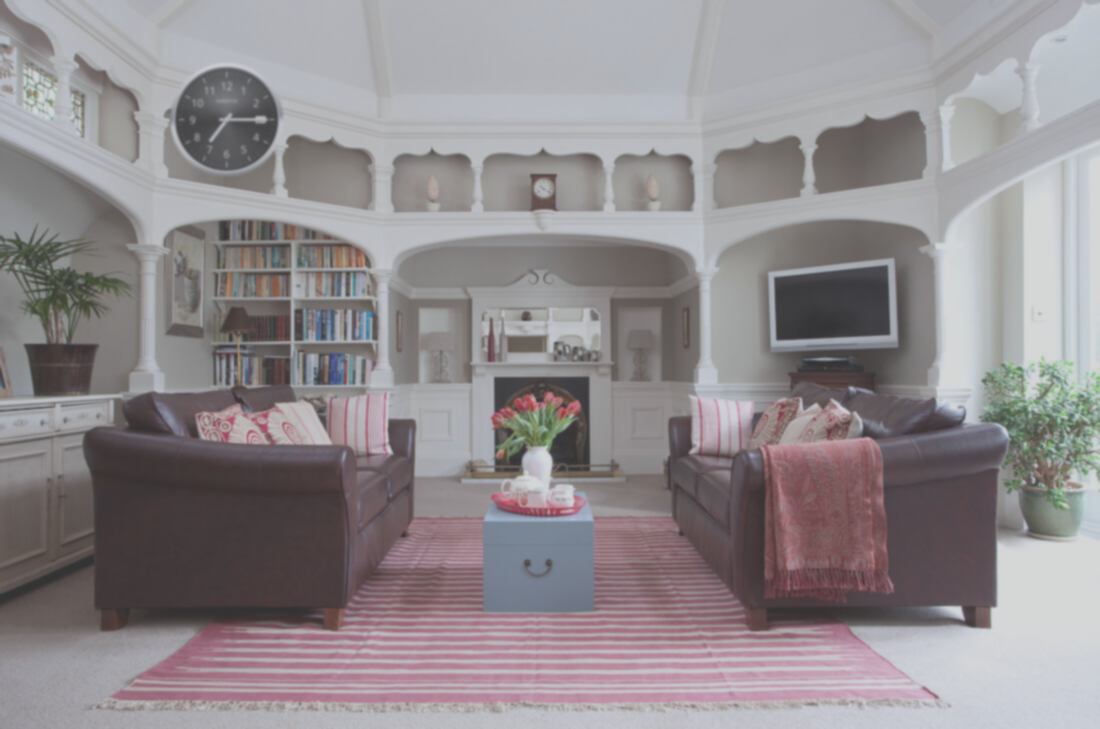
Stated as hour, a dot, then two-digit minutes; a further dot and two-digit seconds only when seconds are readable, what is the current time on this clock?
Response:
7.15
